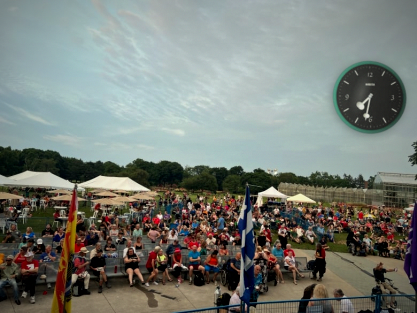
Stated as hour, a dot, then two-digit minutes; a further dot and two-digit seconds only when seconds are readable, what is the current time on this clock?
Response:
7.32
